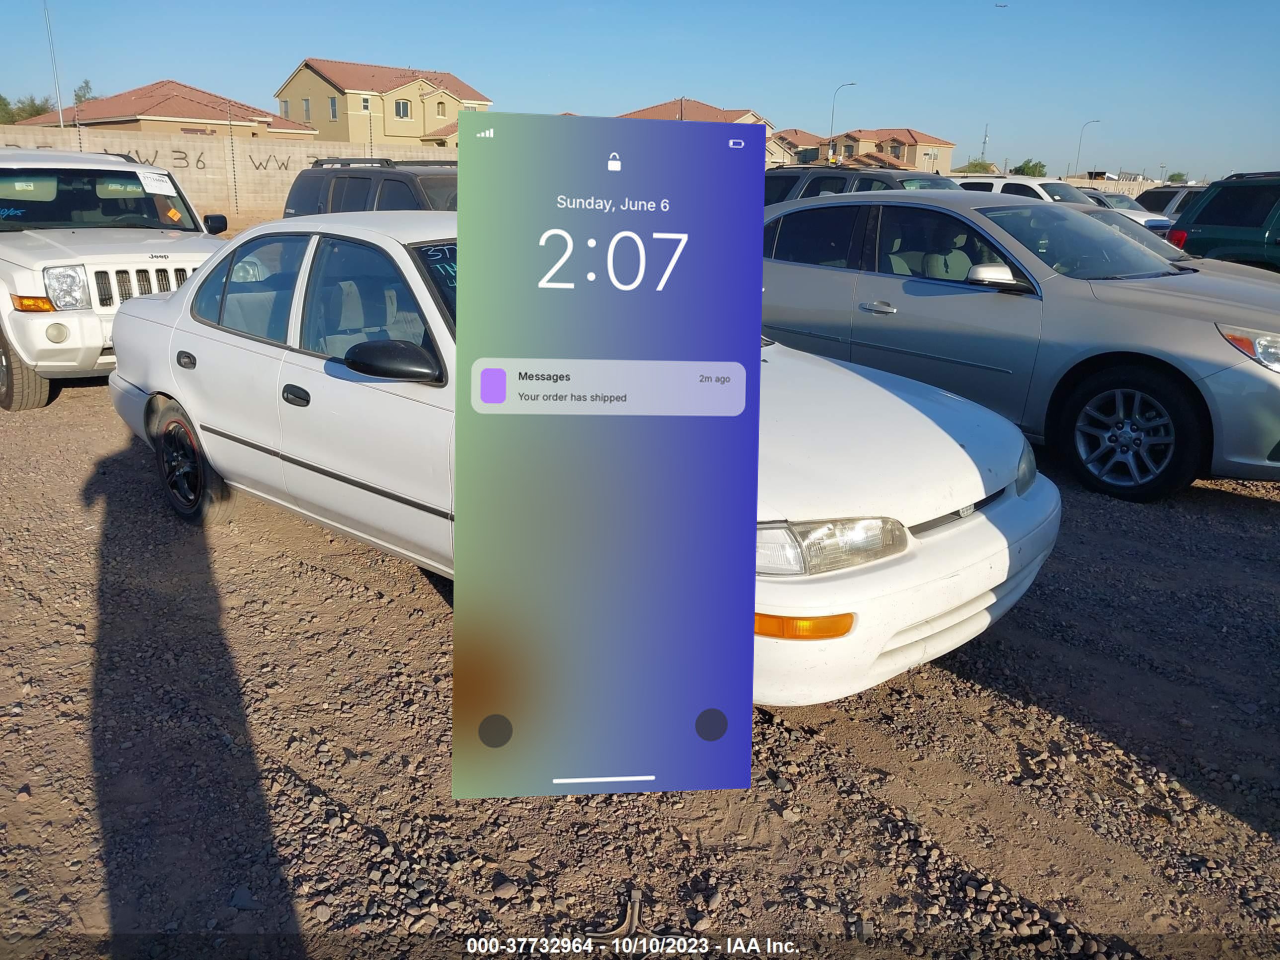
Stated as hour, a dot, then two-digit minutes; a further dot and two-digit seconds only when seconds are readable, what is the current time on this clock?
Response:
2.07
